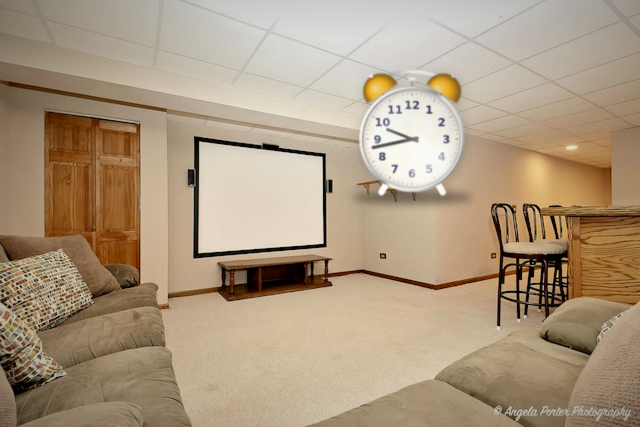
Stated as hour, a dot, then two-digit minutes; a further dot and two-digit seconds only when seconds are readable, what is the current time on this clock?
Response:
9.43
